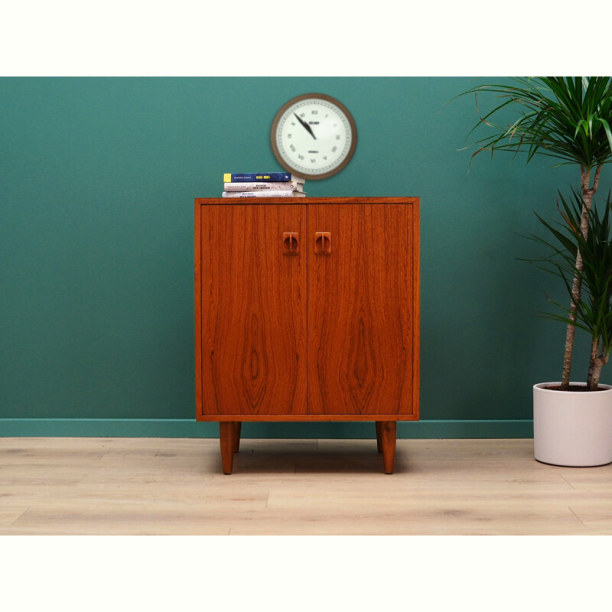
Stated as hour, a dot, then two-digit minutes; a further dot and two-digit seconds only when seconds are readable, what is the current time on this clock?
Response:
10.53
